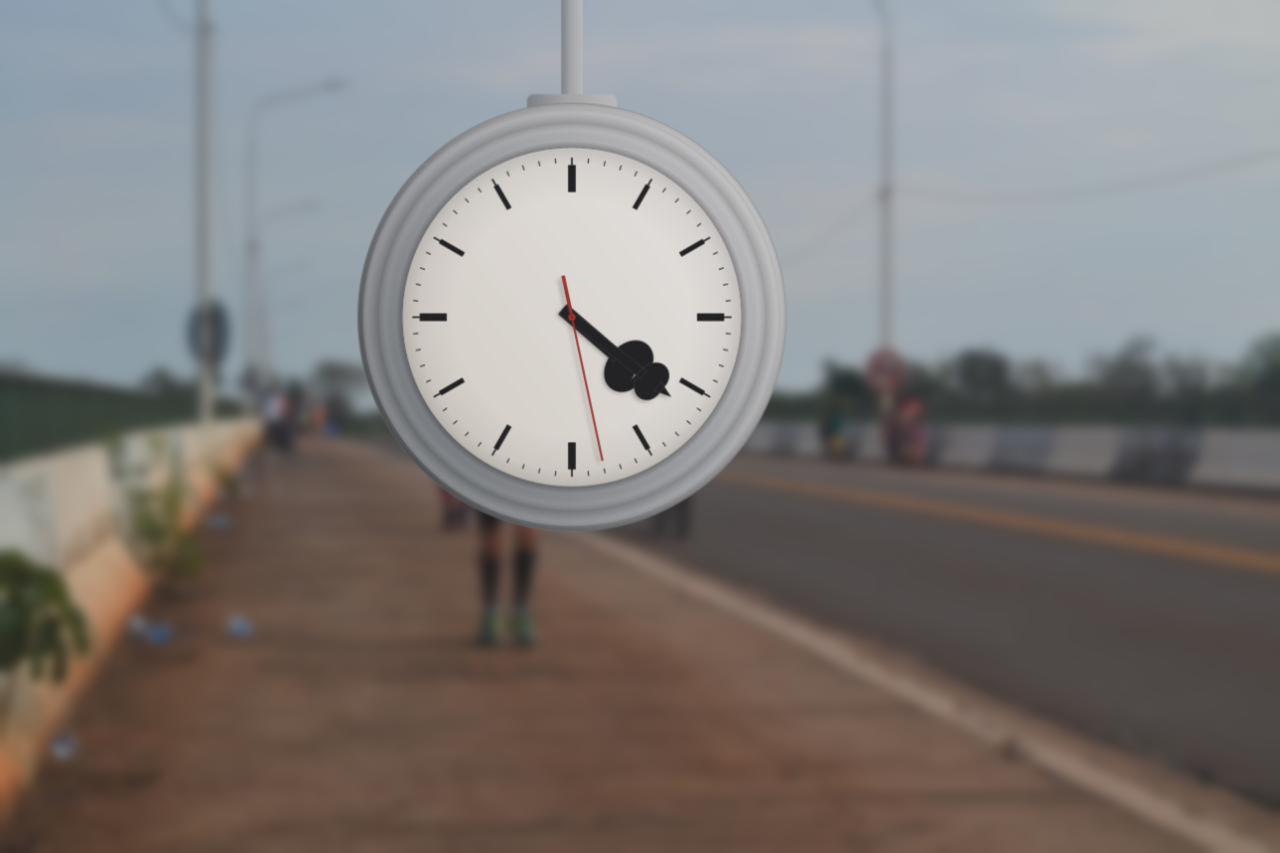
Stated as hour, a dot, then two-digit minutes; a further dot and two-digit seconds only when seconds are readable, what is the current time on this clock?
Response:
4.21.28
